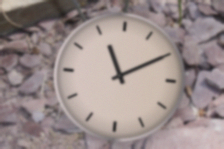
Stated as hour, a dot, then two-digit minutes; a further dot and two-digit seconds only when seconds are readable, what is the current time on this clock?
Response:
11.10
